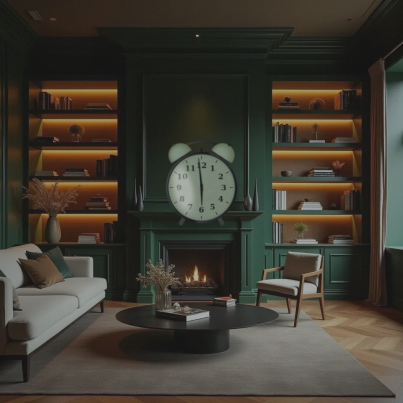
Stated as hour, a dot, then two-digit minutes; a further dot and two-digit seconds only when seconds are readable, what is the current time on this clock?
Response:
5.59
